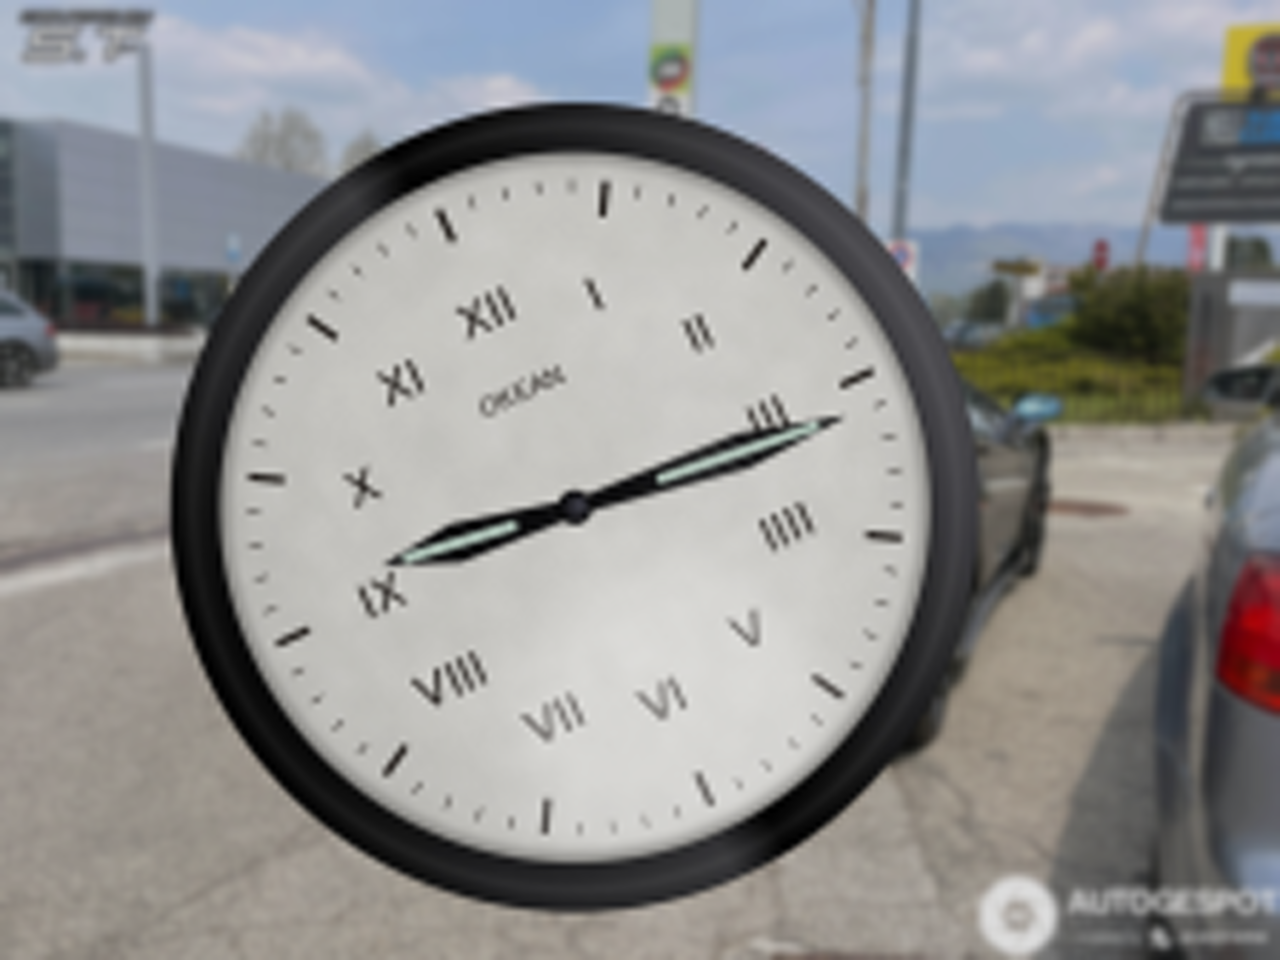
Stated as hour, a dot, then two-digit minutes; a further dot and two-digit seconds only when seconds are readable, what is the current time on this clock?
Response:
9.16
